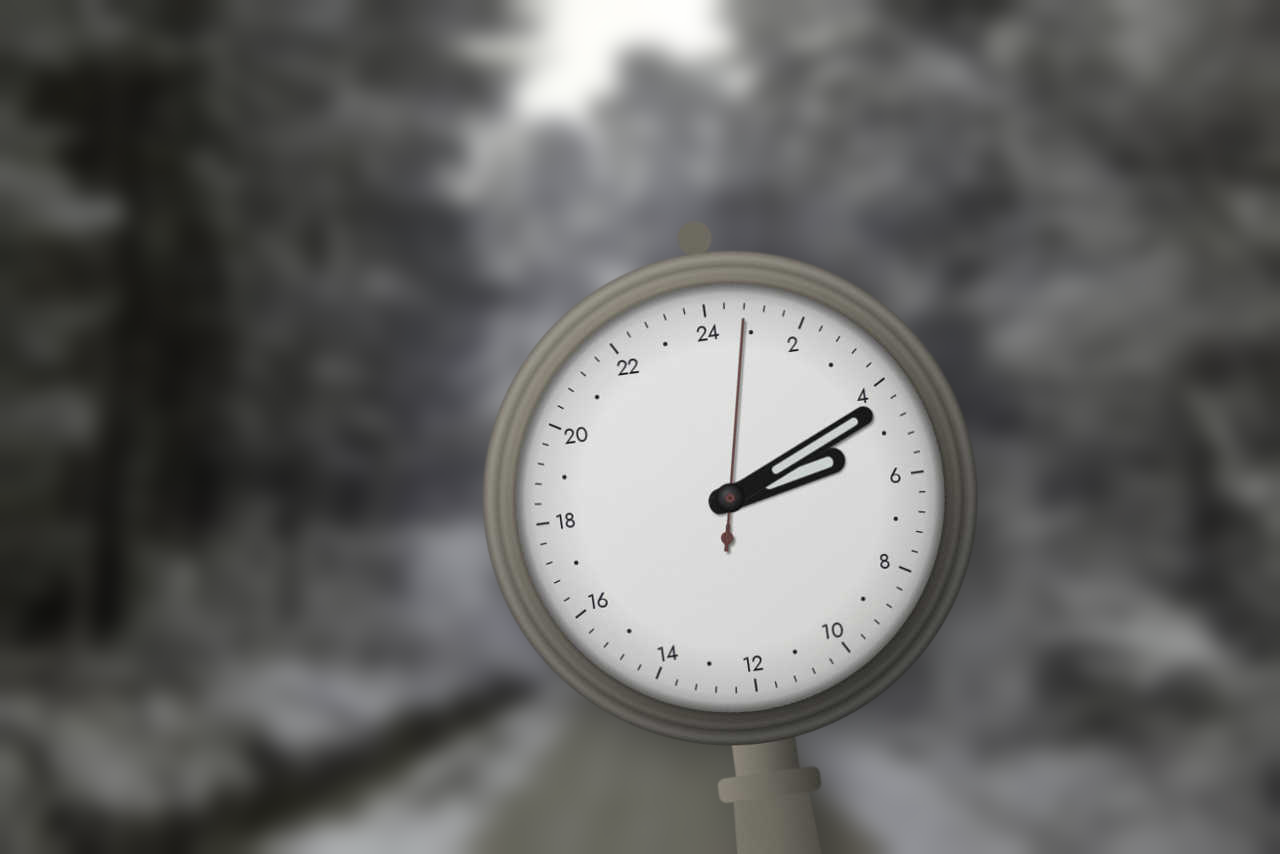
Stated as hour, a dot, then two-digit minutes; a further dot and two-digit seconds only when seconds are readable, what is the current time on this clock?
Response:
5.11.02
